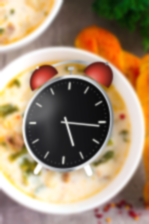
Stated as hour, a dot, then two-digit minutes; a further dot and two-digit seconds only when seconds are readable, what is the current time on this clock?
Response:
5.16
